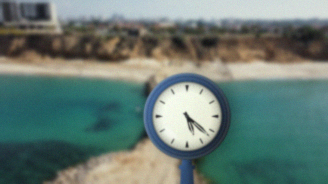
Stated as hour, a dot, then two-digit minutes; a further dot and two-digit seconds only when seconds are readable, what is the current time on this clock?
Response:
5.22
